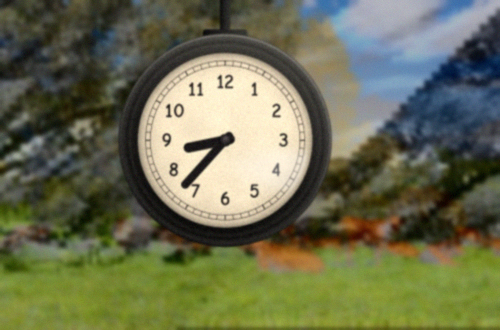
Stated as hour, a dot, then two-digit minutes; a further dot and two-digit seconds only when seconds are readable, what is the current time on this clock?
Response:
8.37
